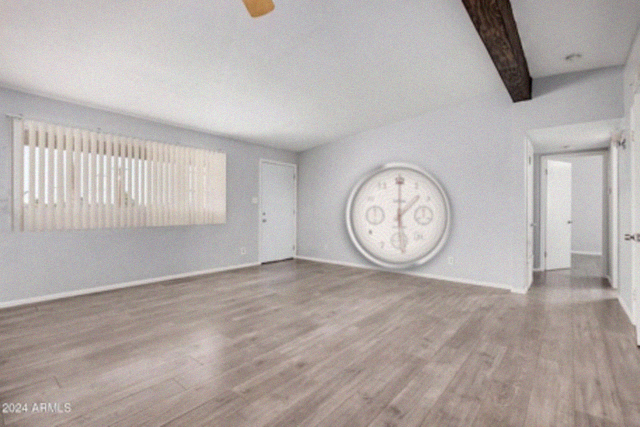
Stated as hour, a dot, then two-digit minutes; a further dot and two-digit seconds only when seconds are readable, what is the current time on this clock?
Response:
1.29
